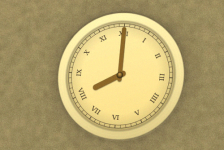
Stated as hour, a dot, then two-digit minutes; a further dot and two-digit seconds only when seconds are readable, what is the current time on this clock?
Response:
8.00
